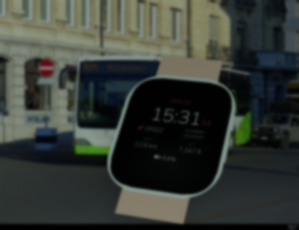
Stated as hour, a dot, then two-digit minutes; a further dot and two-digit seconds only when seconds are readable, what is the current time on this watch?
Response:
15.31
